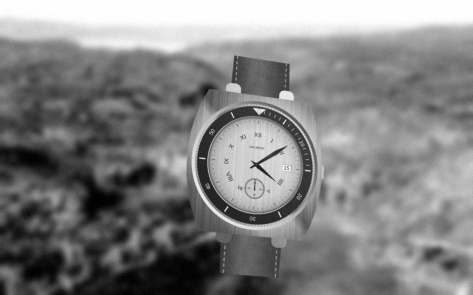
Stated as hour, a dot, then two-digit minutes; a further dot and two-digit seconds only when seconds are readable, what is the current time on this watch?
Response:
4.09
